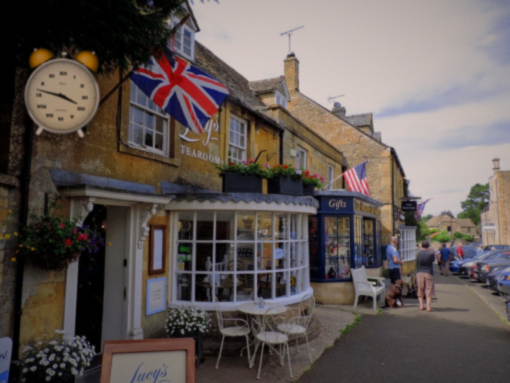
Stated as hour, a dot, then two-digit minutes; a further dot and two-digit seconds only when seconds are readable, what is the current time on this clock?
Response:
3.47
